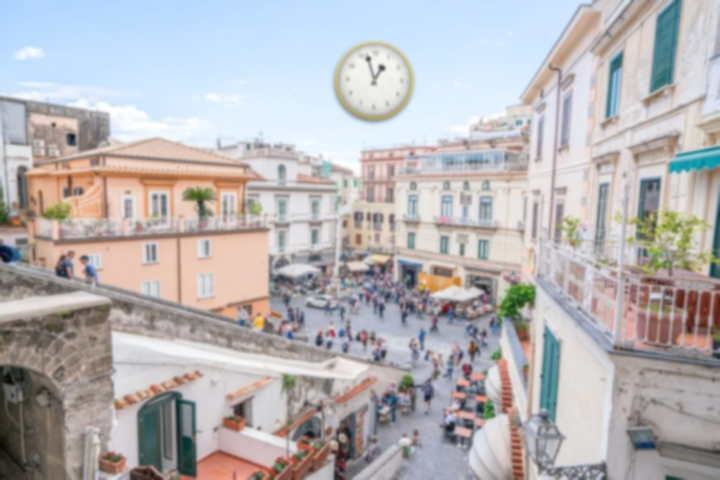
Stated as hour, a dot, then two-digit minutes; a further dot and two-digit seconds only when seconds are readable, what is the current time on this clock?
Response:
12.57
